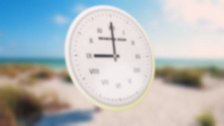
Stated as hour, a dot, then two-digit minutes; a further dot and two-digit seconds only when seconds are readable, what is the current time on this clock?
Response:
9.00
